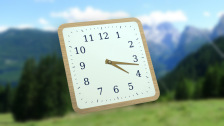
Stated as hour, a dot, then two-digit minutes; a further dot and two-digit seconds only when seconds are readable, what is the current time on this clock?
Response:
4.17
